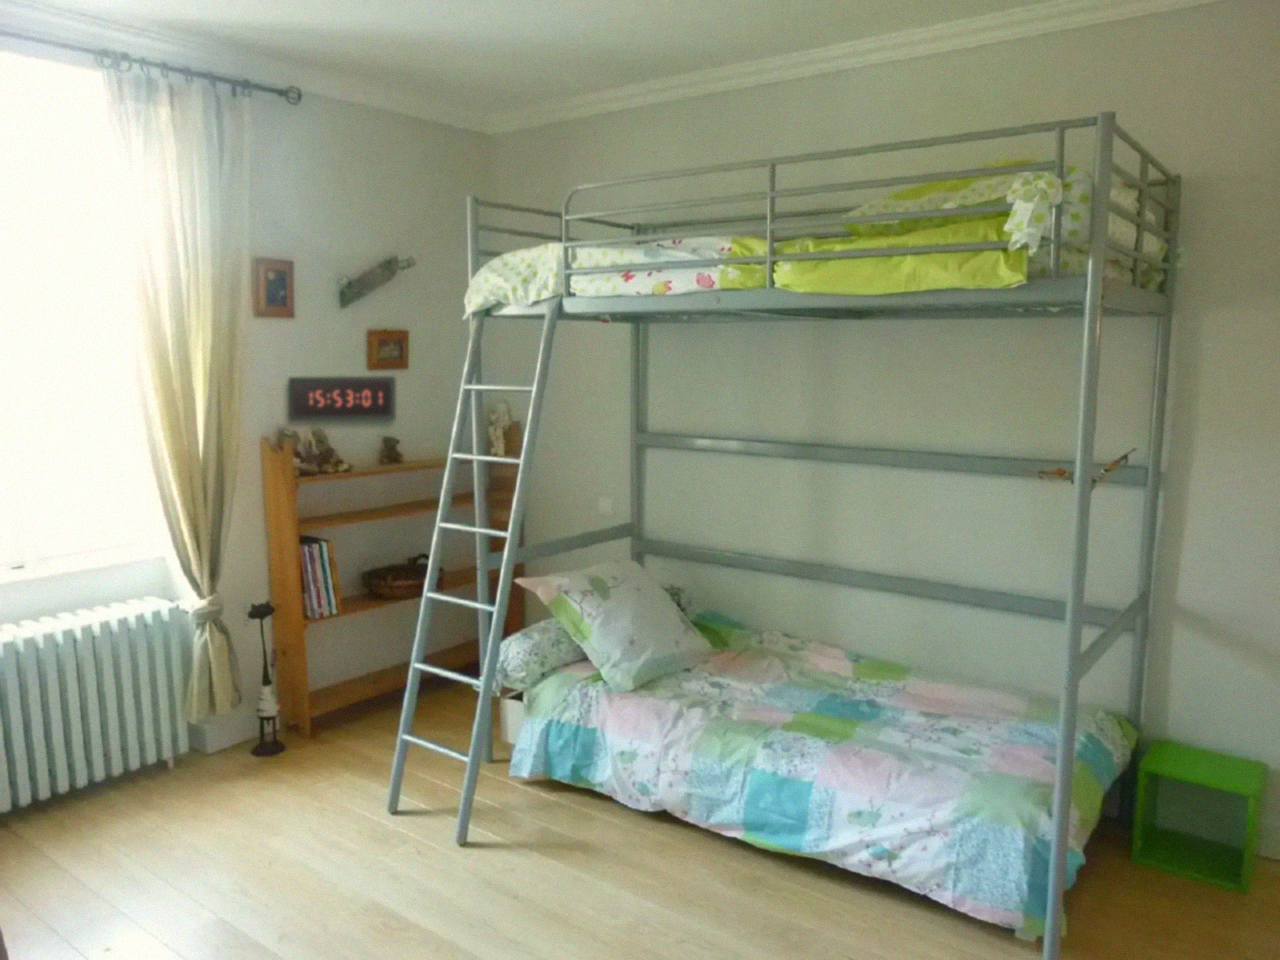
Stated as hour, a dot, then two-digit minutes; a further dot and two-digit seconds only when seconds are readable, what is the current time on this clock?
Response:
15.53.01
